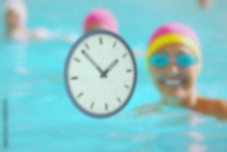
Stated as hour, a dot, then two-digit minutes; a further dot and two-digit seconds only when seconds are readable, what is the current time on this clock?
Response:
1.53
